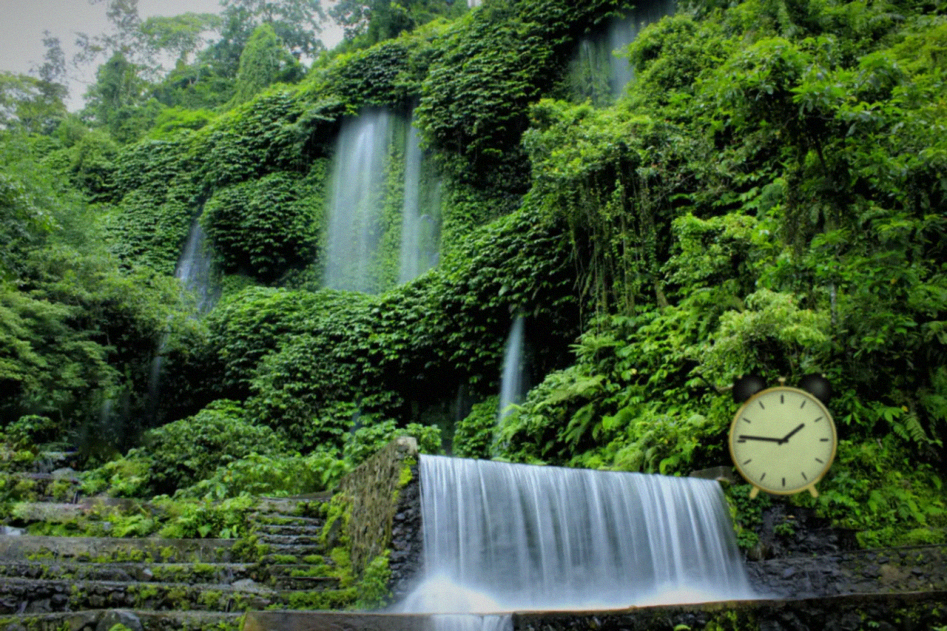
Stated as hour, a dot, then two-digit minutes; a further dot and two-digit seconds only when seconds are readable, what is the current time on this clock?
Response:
1.46
